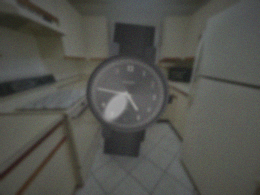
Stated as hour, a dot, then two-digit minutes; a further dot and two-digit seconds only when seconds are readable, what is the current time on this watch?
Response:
4.46
